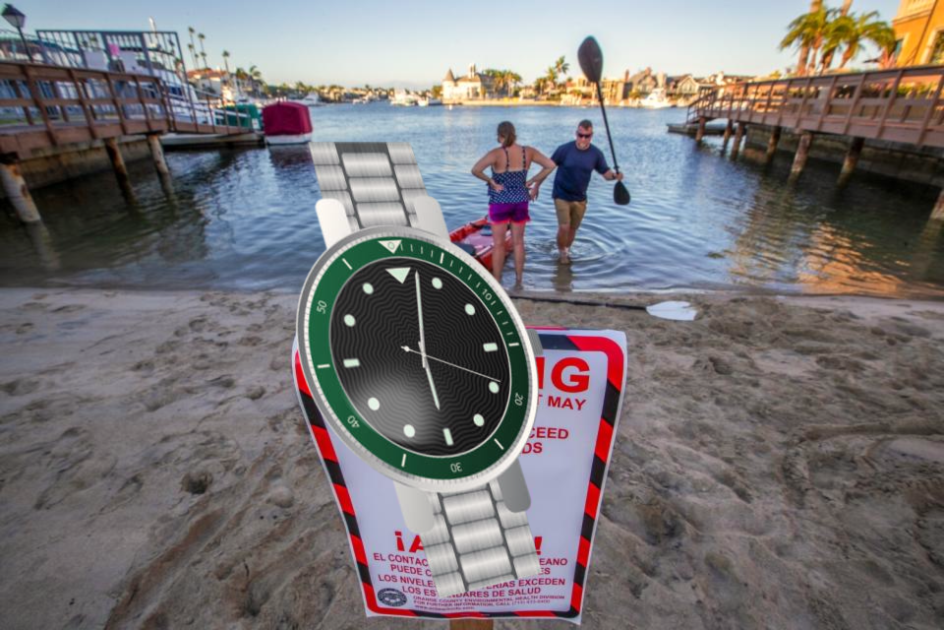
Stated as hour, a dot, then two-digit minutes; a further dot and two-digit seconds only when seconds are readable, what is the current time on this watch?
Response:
6.02.19
